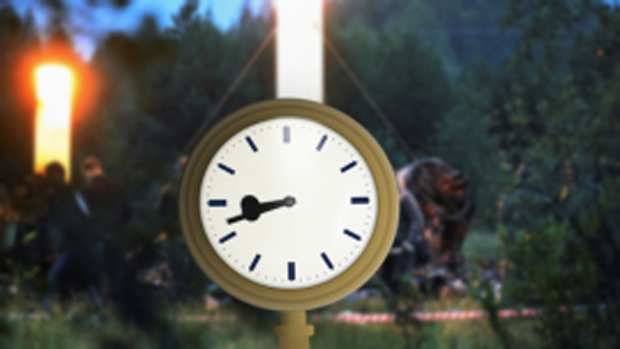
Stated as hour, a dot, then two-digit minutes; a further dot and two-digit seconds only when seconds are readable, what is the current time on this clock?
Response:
8.42
